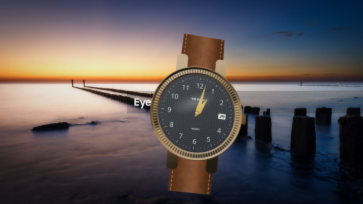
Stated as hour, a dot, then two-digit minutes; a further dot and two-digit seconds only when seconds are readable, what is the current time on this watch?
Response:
1.02
